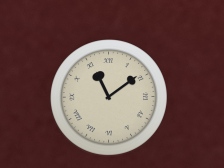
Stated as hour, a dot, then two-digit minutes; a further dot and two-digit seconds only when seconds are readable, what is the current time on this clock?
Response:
11.09
